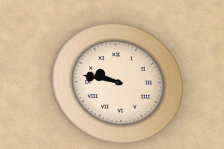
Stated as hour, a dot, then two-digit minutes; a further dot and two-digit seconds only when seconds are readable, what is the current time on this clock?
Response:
9.47
